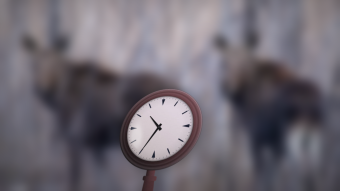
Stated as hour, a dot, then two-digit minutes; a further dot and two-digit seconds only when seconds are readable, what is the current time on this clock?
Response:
10.35
